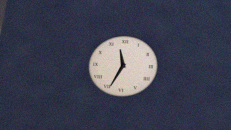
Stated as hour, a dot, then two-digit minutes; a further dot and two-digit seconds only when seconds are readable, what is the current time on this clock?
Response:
11.34
